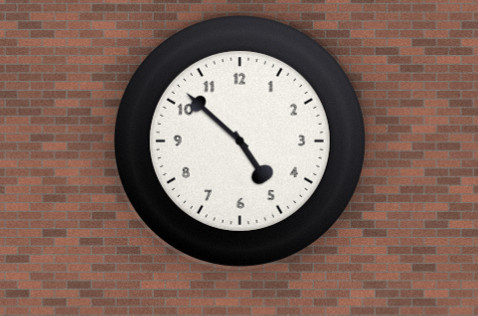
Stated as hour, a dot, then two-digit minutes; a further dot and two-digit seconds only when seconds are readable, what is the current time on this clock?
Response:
4.52
